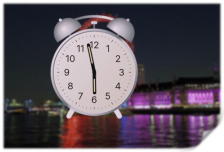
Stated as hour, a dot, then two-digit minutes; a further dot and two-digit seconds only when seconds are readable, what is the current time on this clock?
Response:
5.58
